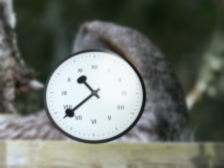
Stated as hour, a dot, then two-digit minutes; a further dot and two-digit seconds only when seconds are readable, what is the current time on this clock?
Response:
10.38
